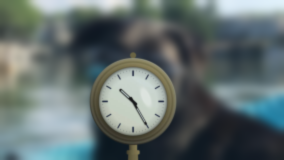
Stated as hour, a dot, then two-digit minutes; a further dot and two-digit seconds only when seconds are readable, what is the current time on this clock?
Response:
10.25
